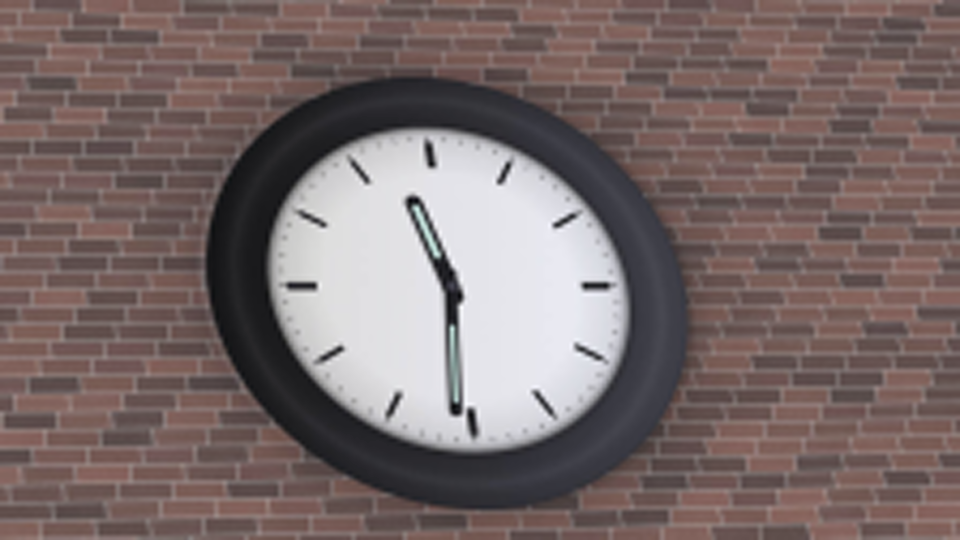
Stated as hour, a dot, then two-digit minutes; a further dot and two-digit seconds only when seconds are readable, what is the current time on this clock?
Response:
11.31
